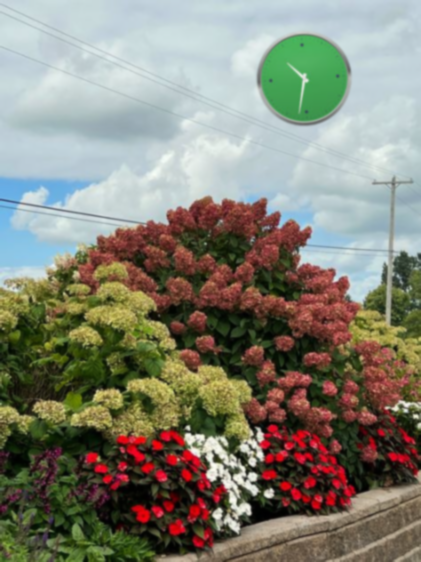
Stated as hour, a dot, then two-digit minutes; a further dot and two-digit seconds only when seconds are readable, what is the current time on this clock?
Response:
10.32
